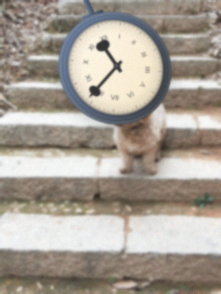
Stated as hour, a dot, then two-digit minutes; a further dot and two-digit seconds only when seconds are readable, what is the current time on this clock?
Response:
11.41
